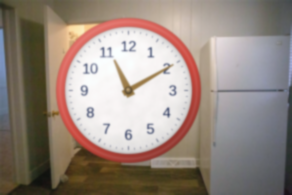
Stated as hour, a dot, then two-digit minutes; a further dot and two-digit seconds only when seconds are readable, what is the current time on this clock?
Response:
11.10
